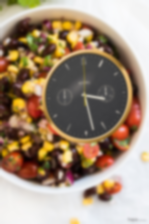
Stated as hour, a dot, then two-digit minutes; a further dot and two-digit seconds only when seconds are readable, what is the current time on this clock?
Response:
3.28
